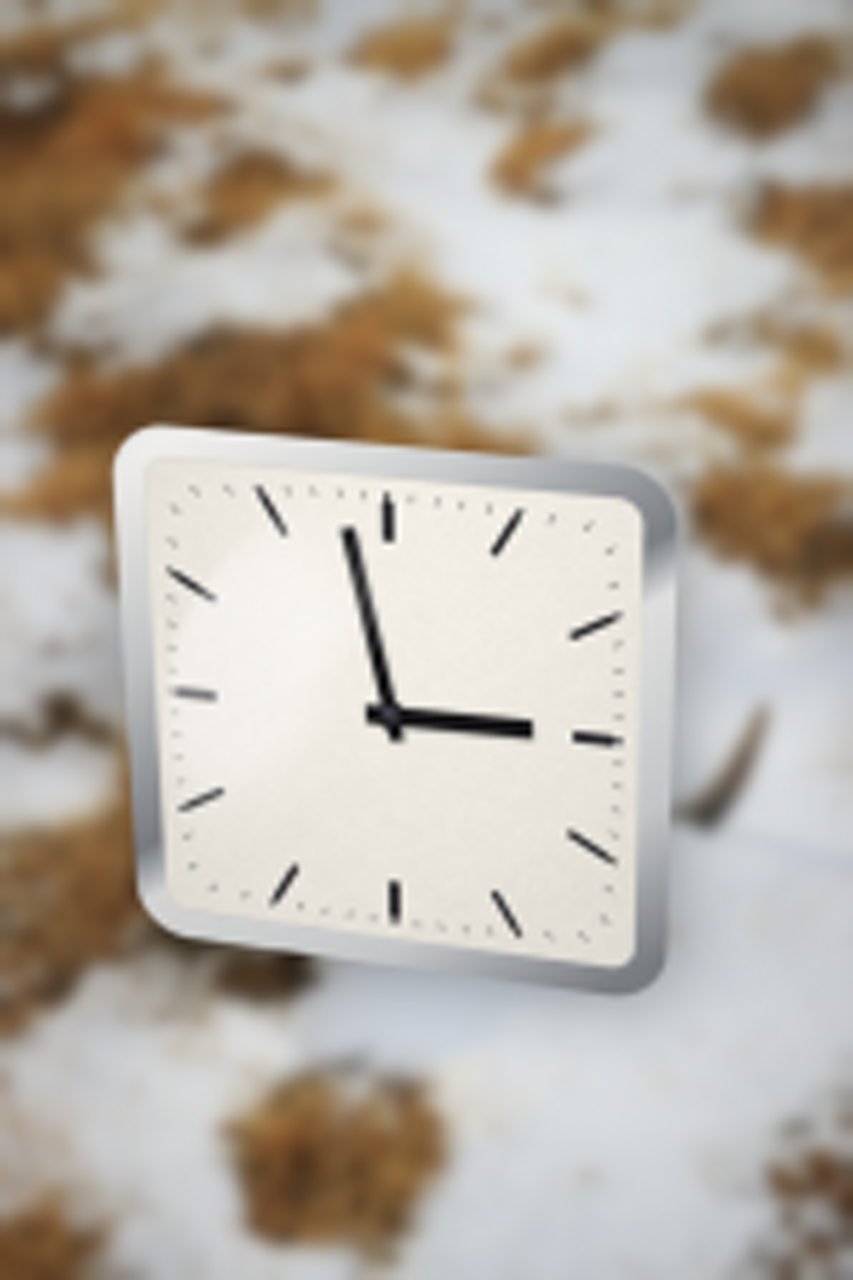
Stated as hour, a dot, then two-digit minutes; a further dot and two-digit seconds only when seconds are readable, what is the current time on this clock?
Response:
2.58
